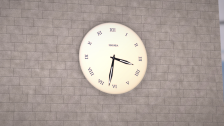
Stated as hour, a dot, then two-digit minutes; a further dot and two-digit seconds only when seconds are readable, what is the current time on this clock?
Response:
3.32
